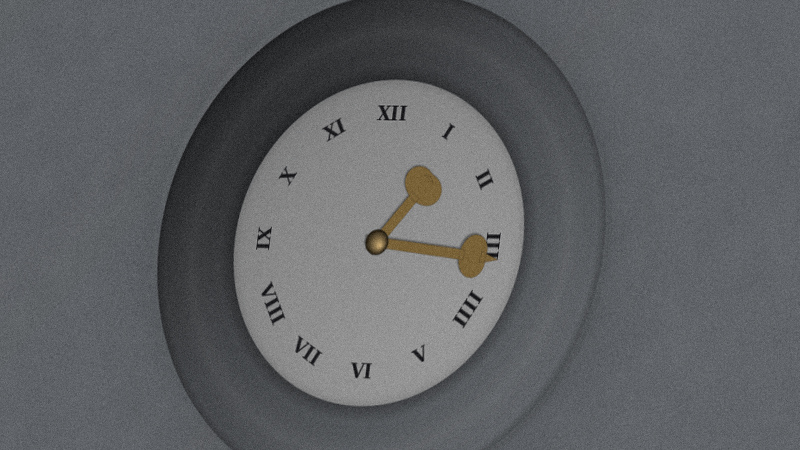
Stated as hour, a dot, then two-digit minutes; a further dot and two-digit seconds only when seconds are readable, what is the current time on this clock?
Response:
1.16
